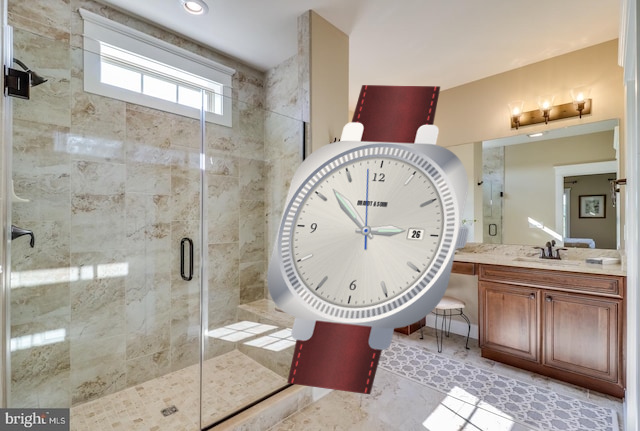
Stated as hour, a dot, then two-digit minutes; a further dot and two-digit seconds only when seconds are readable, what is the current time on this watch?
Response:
2.51.58
